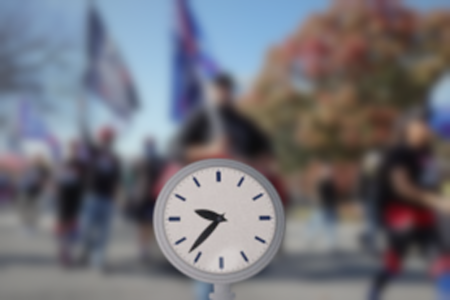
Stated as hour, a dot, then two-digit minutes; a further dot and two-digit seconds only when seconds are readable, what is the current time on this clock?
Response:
9.37
